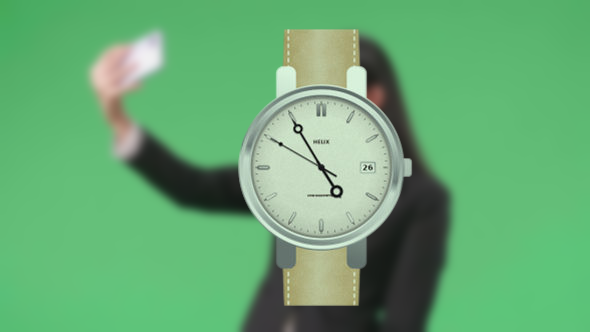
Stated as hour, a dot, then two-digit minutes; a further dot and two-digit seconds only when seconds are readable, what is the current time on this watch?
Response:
4.54.50
